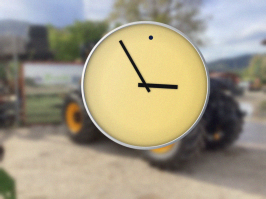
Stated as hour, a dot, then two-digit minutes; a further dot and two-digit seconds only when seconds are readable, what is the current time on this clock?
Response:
2.54
